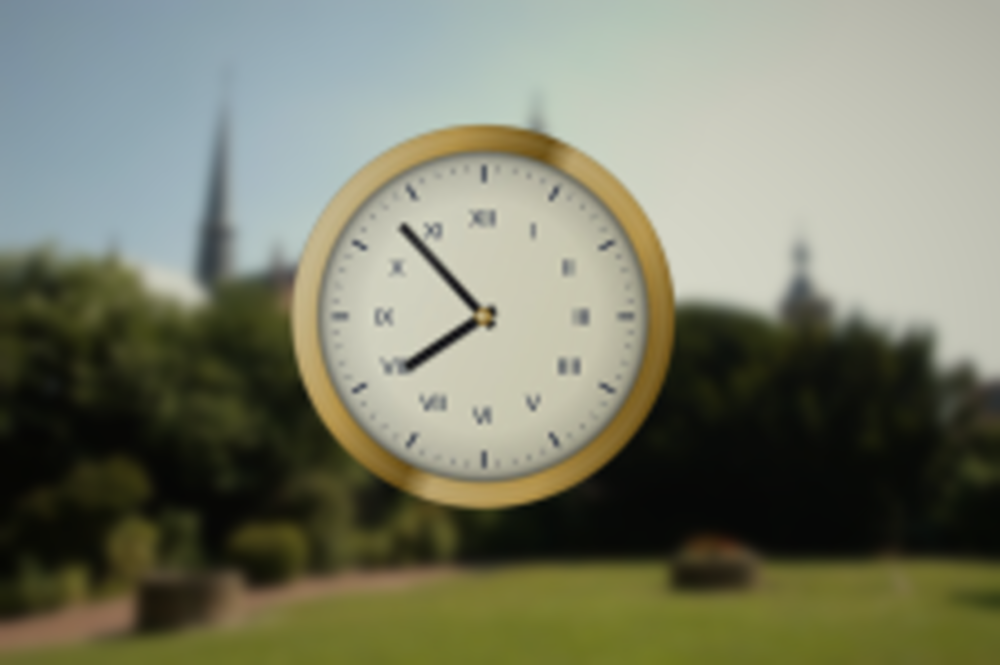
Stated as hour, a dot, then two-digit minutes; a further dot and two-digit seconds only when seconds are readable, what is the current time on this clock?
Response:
7.53
